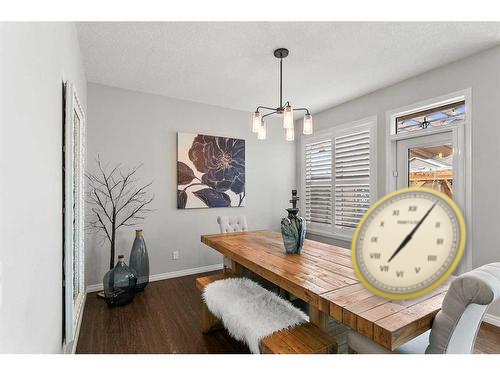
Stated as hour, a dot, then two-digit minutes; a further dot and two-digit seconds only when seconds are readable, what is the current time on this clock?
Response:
7.05
